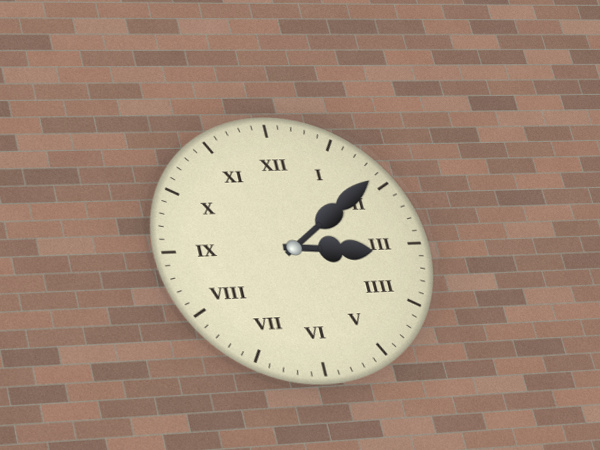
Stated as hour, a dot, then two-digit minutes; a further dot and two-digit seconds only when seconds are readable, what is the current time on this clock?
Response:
3.09
